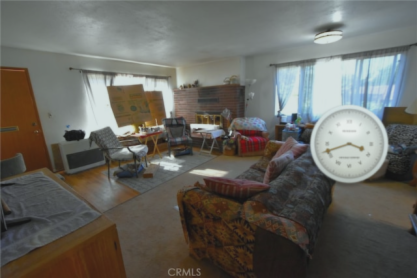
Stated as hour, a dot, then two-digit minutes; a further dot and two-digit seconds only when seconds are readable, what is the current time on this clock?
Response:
3.42
